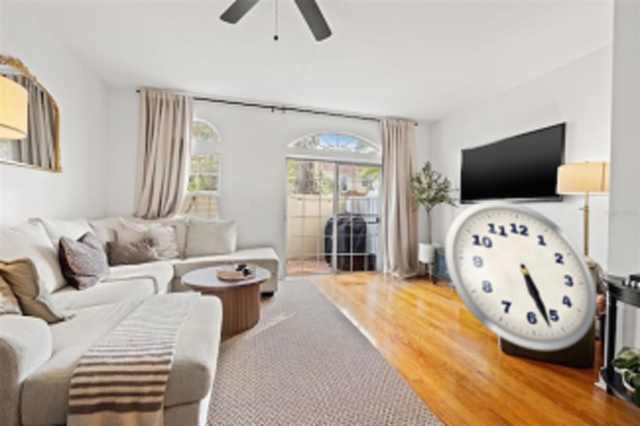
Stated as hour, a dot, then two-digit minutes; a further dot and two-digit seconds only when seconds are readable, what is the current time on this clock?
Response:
5.27
